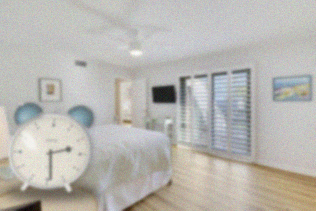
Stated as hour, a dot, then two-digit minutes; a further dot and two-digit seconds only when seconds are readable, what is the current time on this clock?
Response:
2.29
